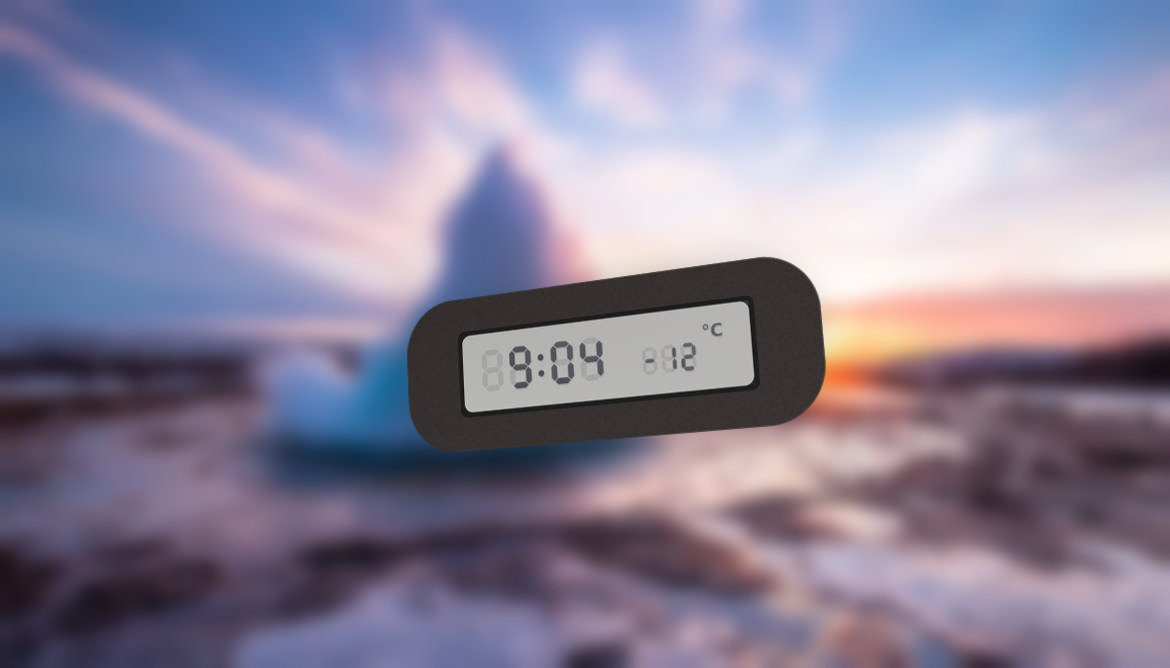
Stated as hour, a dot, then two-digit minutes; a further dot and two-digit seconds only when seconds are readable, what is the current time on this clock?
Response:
9.04
